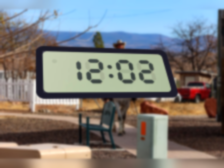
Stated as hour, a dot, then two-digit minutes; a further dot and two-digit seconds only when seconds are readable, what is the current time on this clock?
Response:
12.02
